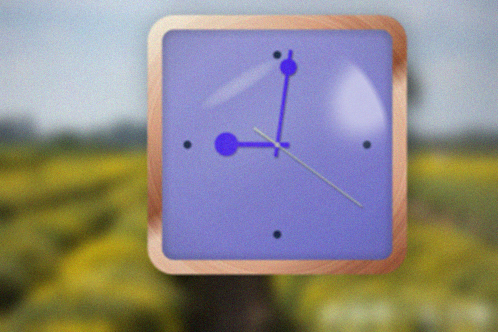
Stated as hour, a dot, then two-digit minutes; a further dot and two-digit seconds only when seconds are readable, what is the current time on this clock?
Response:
9.01.21
